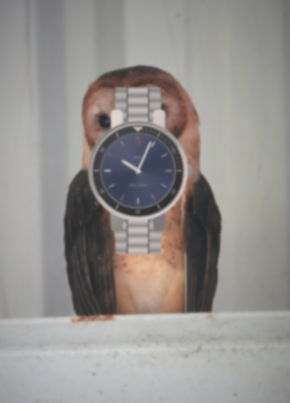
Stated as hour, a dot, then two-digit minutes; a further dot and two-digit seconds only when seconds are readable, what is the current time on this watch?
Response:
10.04
